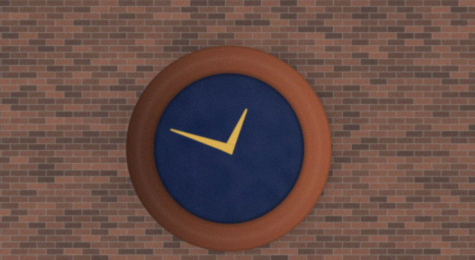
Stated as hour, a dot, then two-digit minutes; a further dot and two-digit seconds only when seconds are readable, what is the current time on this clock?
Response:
12.48
